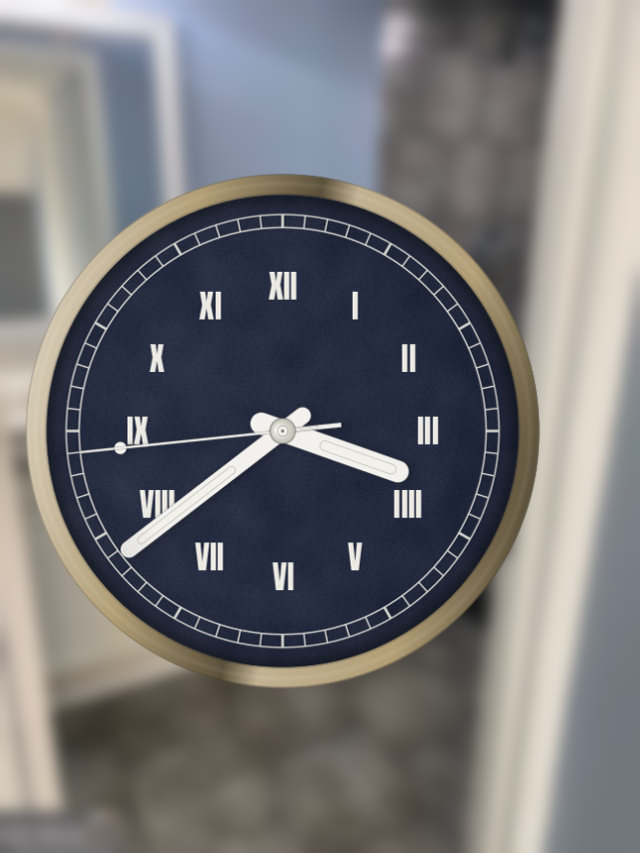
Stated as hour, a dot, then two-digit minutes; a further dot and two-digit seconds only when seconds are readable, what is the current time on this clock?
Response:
3.38.44
